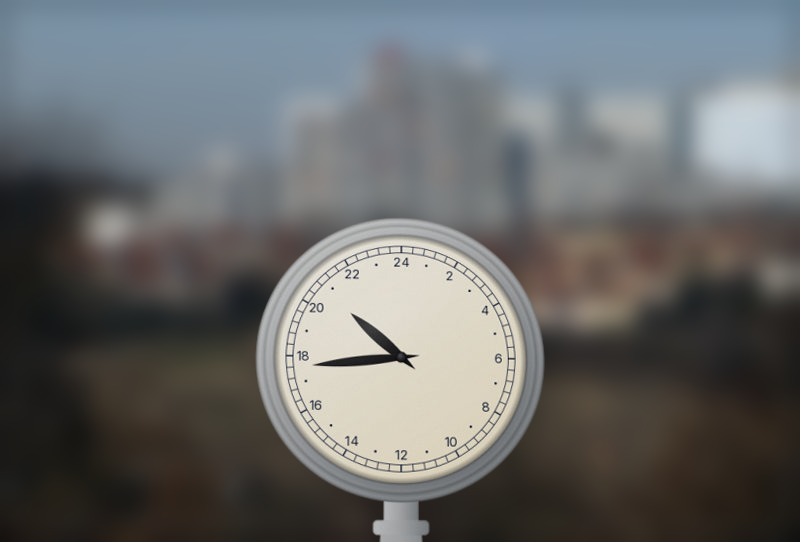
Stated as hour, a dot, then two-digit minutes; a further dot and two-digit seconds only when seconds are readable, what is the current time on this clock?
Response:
20.44
